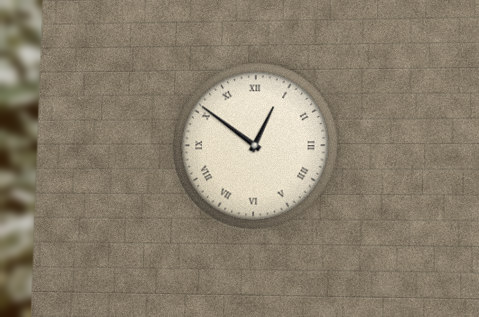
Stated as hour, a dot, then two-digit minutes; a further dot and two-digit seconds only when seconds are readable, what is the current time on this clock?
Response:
12.51
